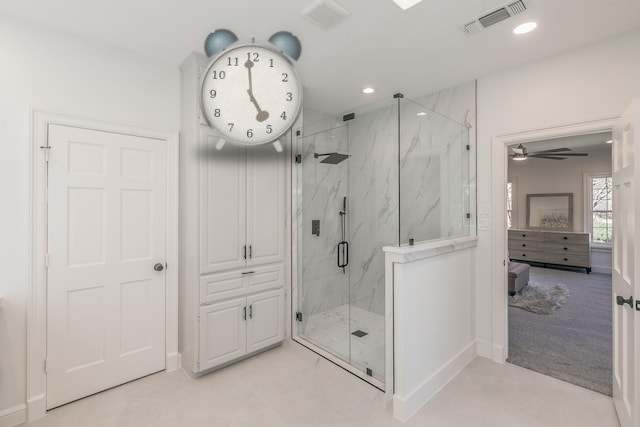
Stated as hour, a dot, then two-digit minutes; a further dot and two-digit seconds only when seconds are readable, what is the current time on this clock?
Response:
4.59
